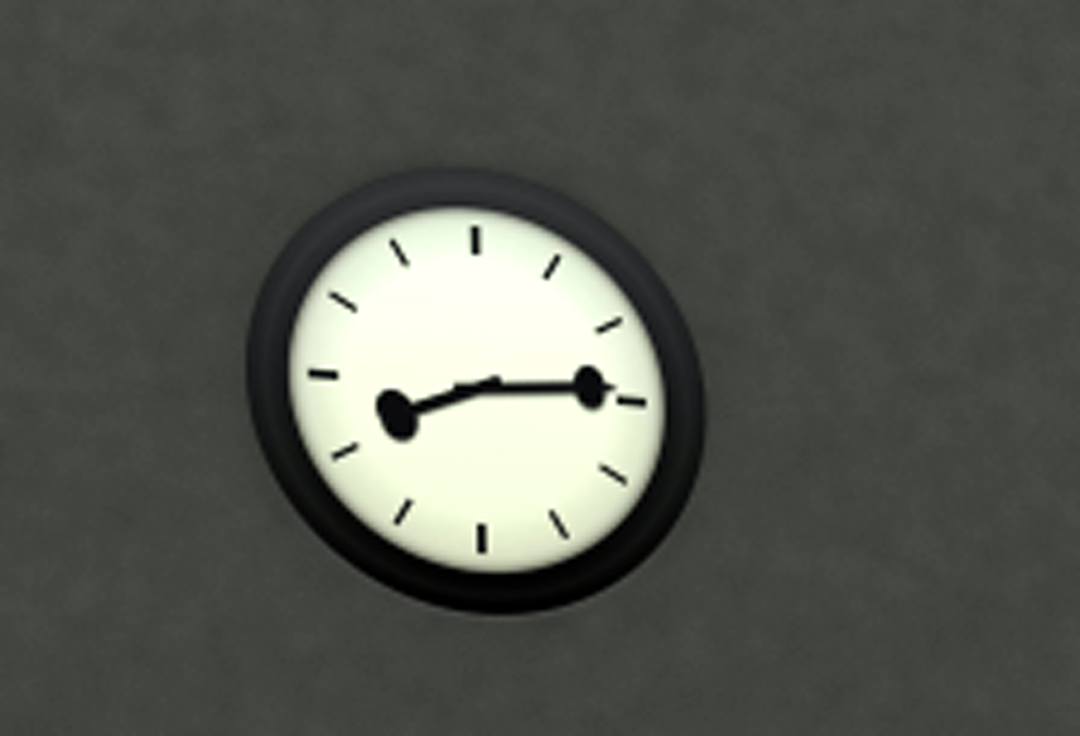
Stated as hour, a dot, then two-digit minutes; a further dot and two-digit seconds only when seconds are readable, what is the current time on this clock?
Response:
8.14
